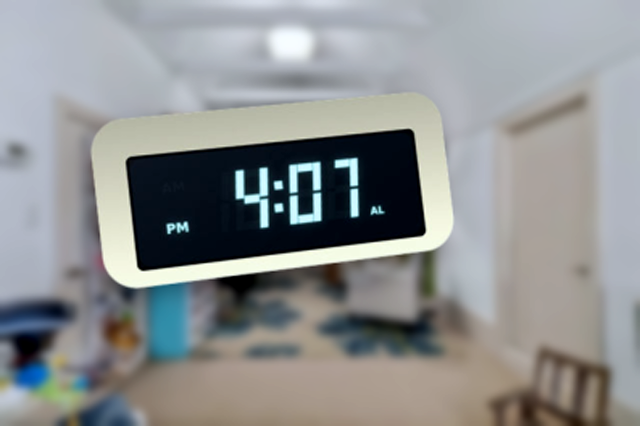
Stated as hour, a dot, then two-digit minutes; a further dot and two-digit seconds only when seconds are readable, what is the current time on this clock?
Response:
4.07
